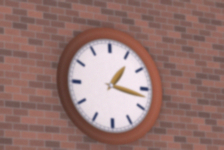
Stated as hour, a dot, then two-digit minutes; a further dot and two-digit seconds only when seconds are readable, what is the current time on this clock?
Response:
1.17
